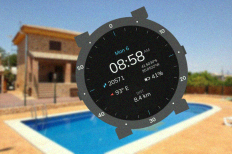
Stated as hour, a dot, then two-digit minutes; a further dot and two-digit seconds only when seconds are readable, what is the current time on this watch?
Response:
8.58
